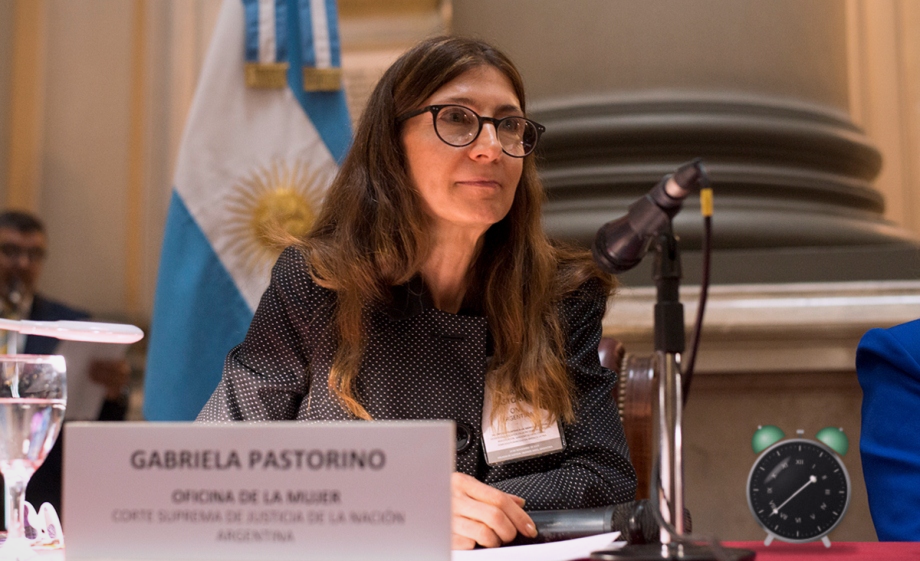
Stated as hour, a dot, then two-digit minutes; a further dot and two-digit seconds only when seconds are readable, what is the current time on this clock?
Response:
1.38
